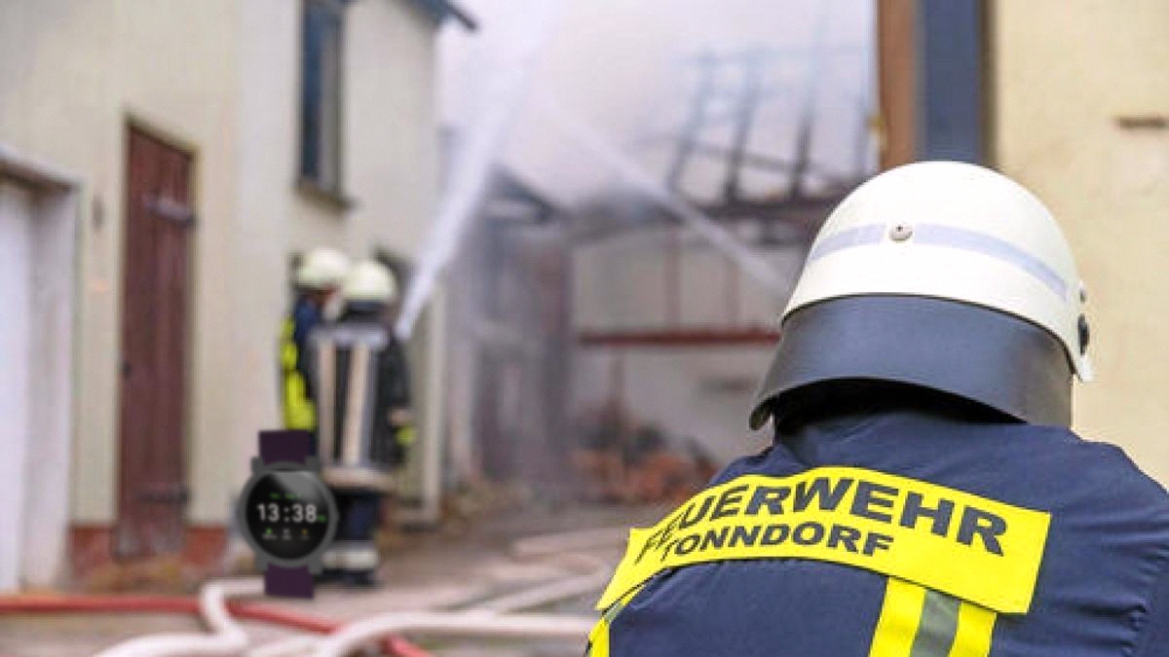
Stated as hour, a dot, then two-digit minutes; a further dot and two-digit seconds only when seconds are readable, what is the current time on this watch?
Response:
13.38
